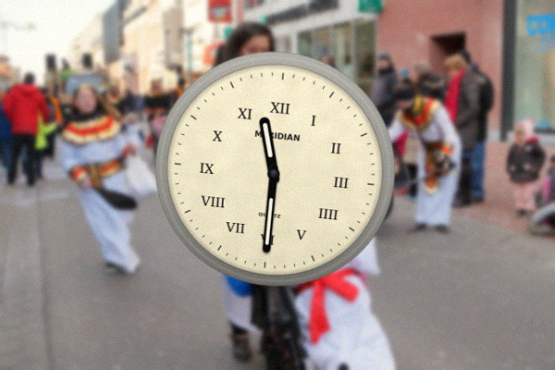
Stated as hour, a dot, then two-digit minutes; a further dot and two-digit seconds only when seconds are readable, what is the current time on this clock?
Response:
11.30
